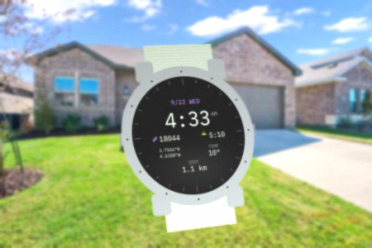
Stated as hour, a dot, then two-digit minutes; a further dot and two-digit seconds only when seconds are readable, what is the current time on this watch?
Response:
4.33
